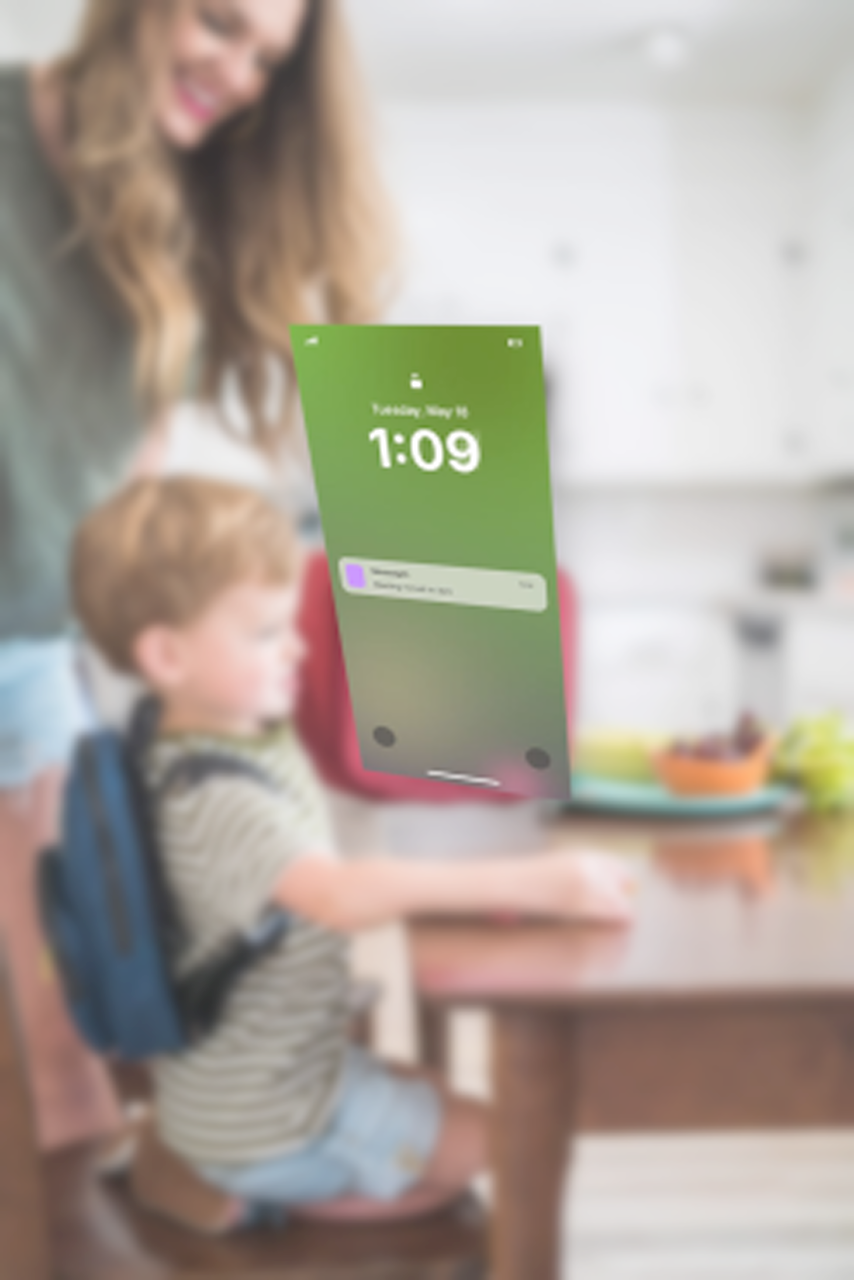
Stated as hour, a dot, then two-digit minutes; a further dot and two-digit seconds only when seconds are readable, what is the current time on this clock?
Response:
1.09
